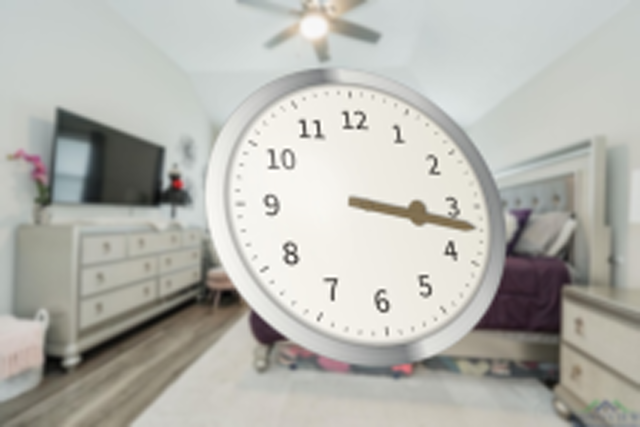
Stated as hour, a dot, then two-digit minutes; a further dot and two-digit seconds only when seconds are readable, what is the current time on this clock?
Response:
3.17
